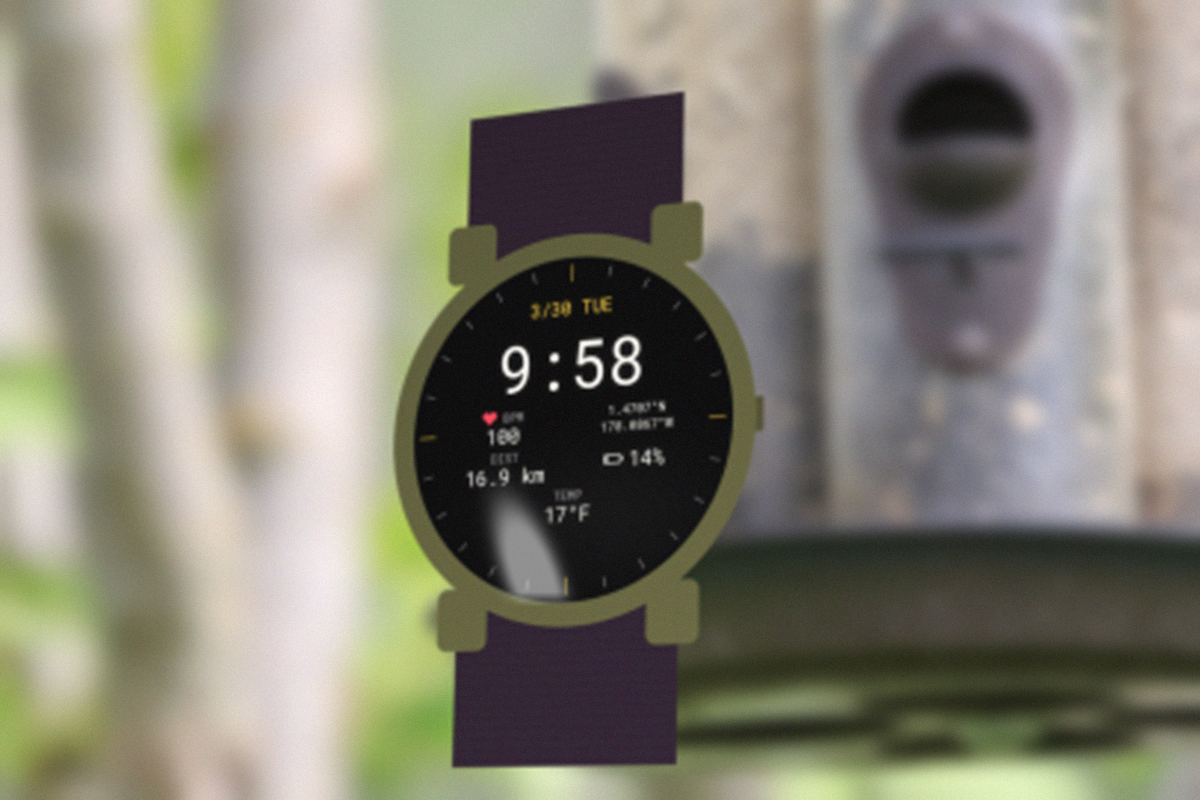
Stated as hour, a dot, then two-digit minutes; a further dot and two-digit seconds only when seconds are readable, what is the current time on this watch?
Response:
9.58
